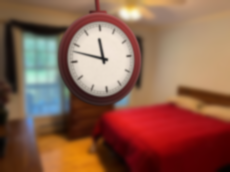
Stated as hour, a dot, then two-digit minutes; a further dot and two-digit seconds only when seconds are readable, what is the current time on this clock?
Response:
11.48
